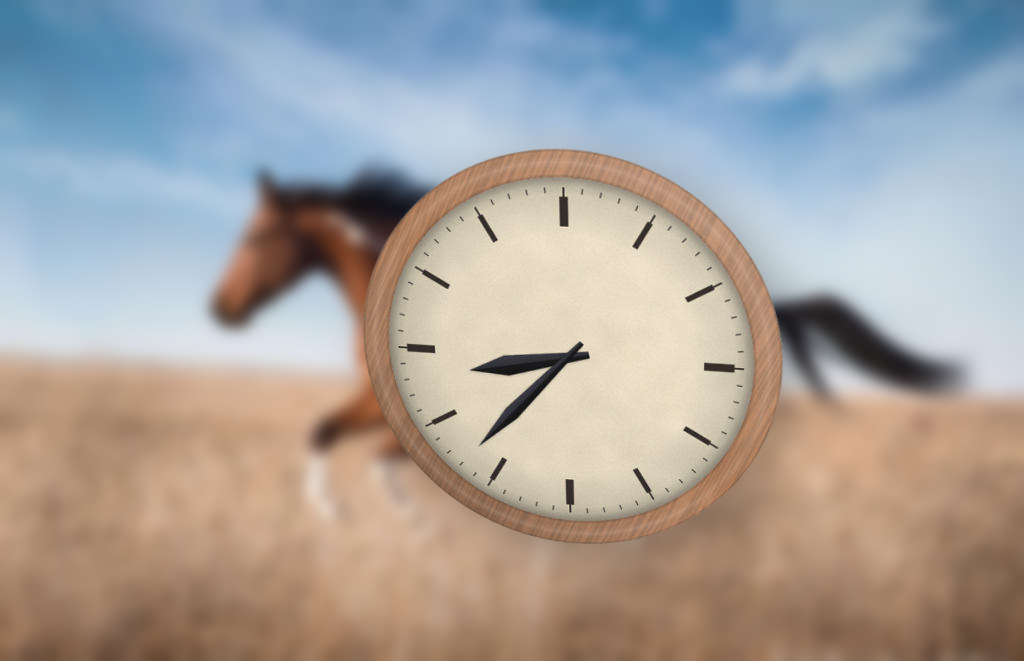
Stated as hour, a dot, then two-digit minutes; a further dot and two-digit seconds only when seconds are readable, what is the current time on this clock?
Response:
8.37
